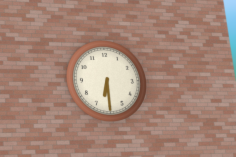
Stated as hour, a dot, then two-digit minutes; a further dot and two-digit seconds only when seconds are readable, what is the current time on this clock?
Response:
6.30
